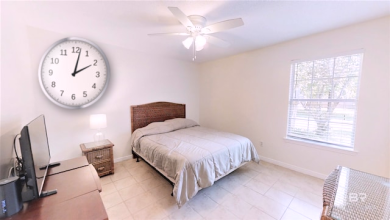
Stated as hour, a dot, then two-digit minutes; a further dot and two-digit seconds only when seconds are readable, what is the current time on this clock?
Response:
2.02
